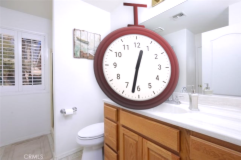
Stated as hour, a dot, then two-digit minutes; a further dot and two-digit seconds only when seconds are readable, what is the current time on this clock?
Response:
12.32
